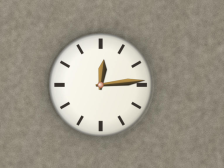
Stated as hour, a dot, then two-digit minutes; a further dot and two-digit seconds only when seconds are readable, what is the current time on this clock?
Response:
12.14
